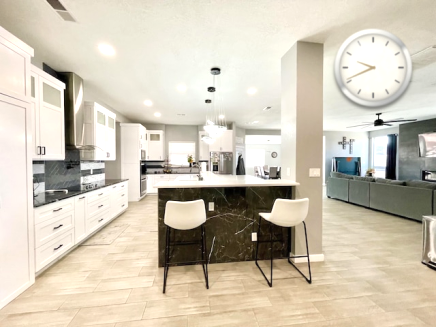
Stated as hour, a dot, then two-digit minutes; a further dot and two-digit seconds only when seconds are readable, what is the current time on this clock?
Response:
9.41
